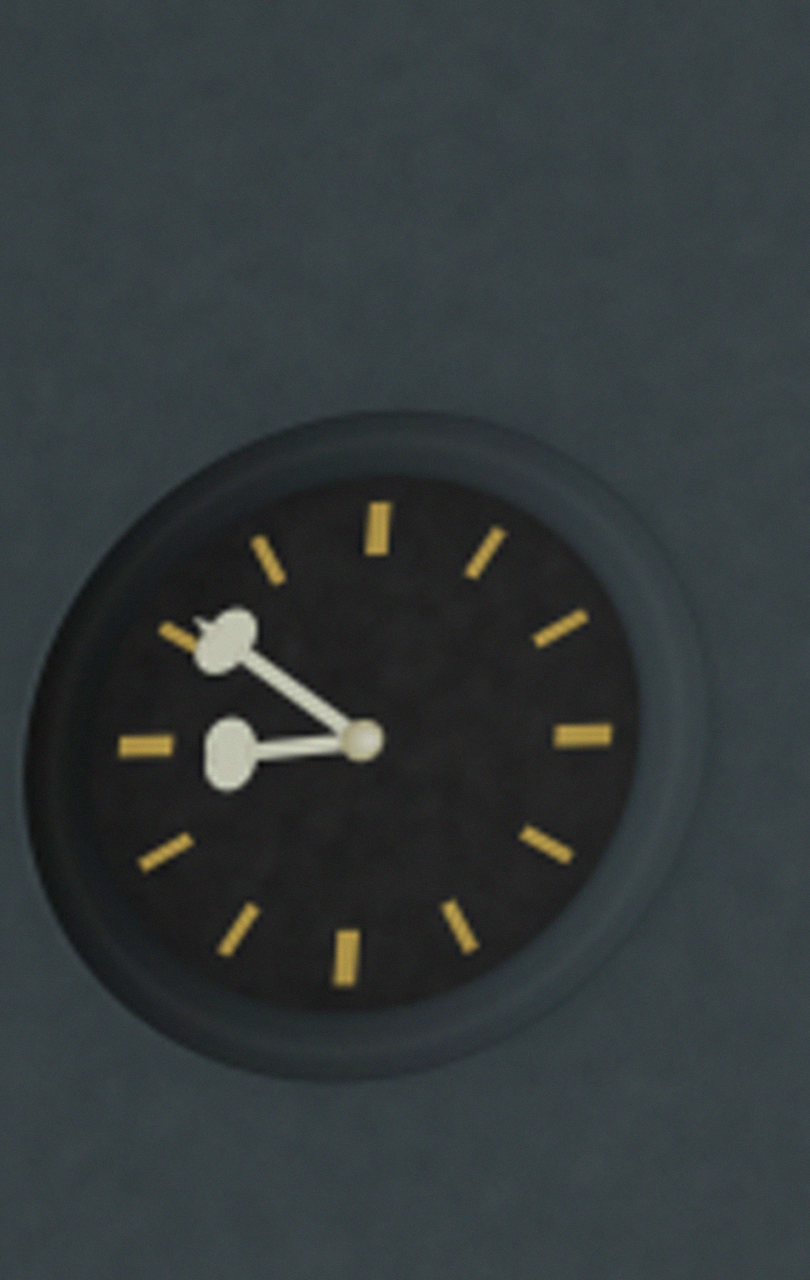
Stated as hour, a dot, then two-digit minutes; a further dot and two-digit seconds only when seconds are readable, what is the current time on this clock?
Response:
8.51
